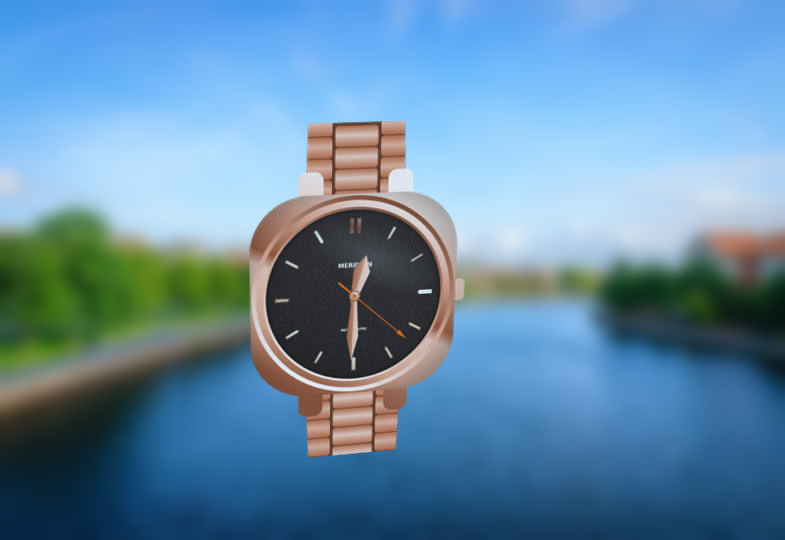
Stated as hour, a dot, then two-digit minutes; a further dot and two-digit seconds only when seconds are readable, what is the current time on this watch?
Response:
12.30.22
